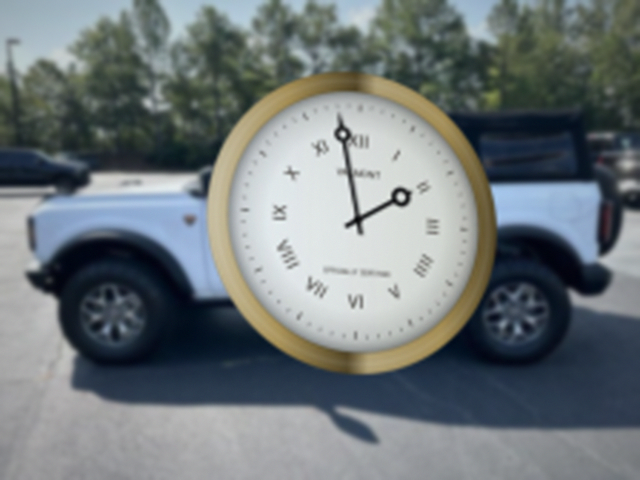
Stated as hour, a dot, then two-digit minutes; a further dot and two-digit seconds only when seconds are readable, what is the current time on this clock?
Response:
1.58
